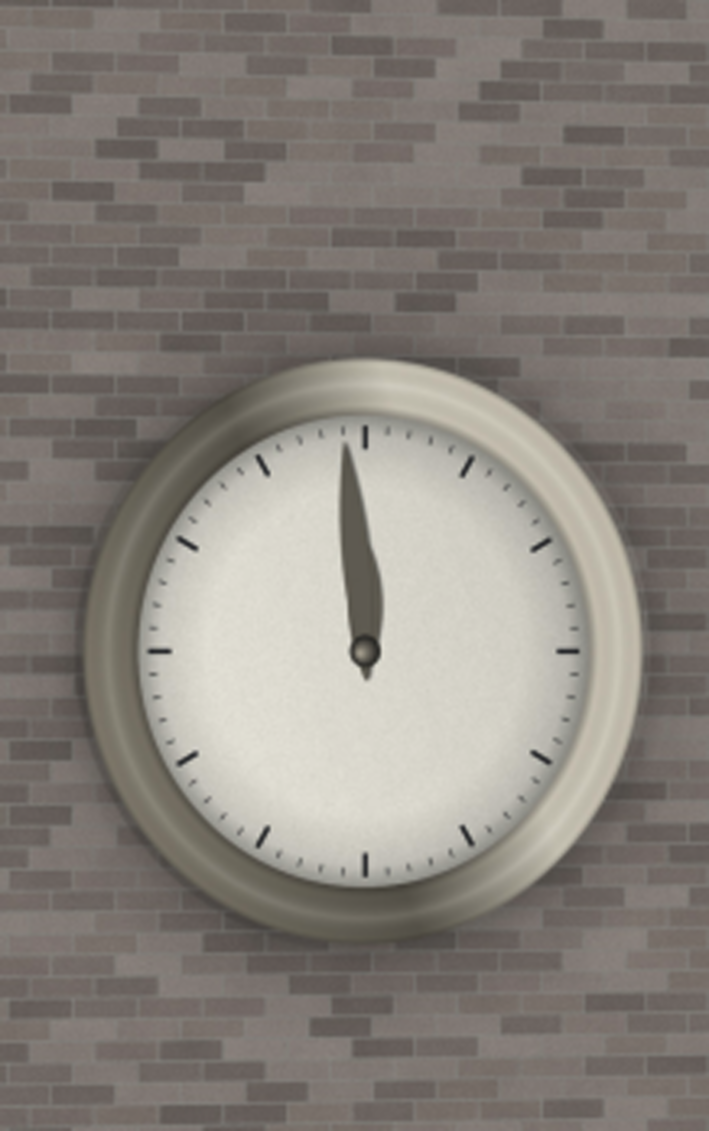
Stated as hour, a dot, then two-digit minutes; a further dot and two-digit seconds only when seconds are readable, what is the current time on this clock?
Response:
11.59
